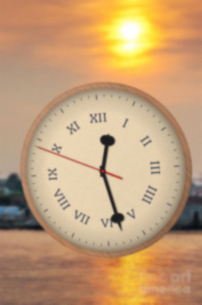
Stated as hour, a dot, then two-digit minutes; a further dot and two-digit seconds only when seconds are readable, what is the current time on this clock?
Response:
12.27.49
